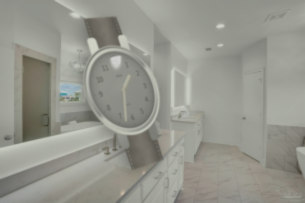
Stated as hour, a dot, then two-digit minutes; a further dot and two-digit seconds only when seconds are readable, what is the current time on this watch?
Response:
1.33
